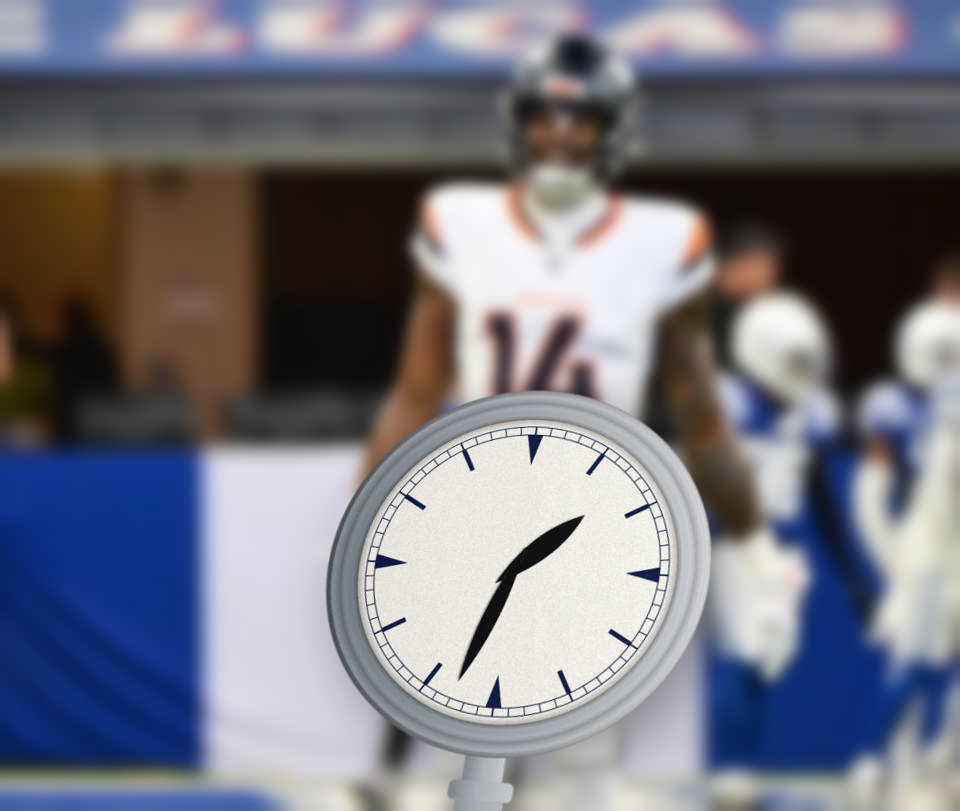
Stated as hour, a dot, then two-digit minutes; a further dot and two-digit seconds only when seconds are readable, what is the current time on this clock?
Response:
1.33
